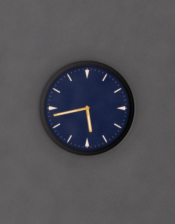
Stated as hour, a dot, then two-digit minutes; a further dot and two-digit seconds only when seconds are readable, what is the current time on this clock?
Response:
5.43
